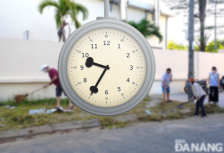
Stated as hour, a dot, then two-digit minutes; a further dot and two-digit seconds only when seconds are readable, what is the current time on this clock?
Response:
9.35
